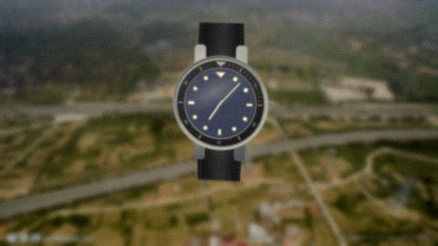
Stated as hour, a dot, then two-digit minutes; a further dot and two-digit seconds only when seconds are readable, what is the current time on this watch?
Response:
7.07
